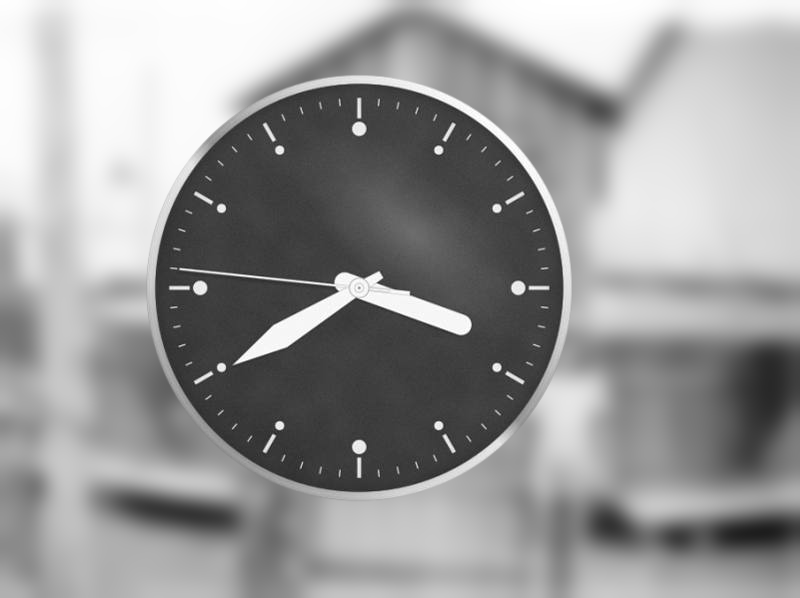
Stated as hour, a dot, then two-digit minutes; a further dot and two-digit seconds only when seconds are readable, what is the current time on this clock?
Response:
3.39.46
